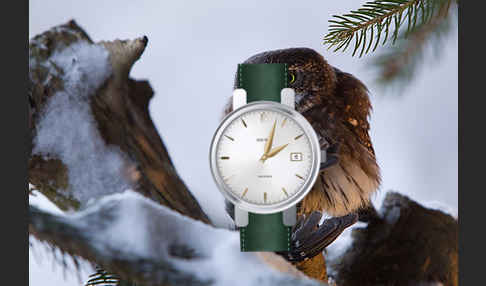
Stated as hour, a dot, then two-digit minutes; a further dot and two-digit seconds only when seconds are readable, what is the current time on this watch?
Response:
2.03
